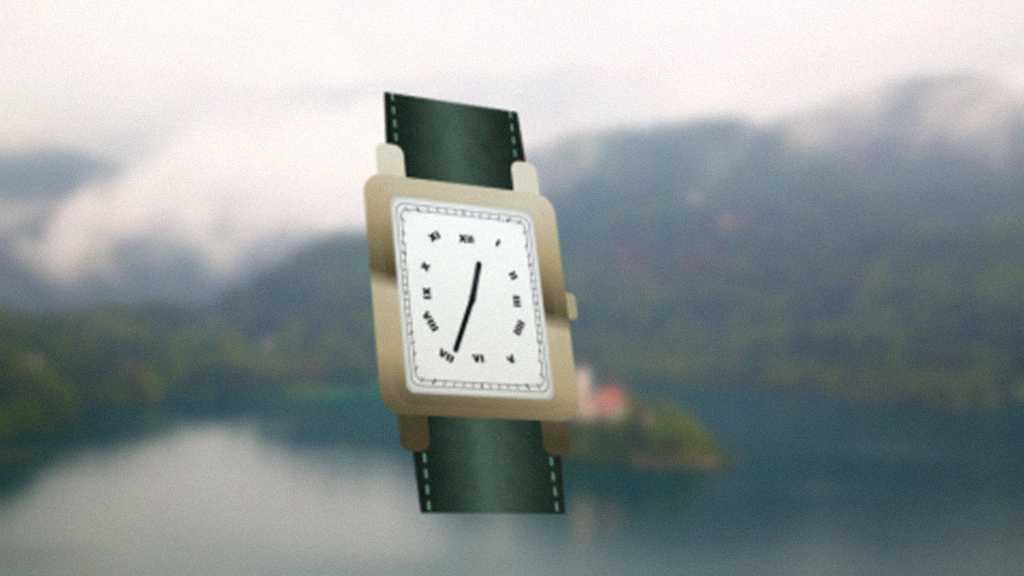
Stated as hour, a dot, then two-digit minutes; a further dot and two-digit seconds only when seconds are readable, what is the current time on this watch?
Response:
12.34
